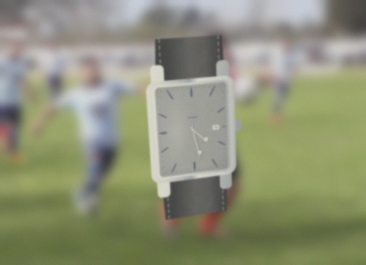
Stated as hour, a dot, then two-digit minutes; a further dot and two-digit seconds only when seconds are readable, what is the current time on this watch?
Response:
4.28
